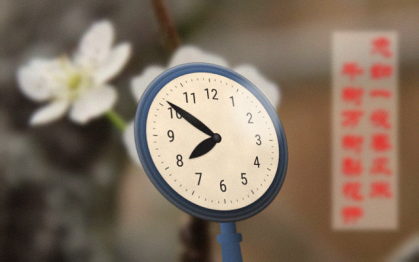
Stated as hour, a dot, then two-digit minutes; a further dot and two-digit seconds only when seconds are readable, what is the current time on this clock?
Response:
7.51
